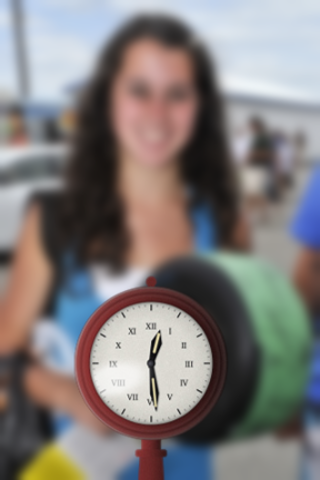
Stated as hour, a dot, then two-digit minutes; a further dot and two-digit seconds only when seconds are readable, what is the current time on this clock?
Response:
12.29
